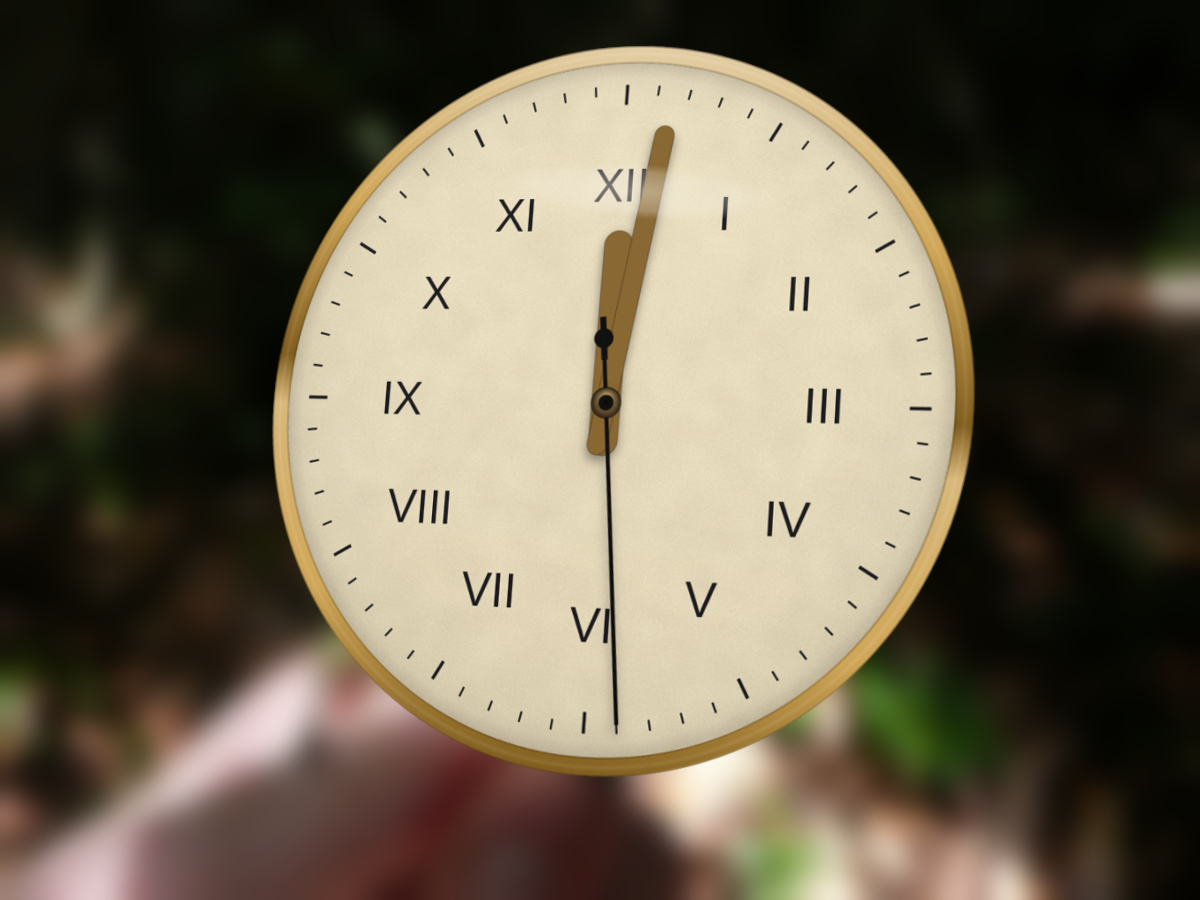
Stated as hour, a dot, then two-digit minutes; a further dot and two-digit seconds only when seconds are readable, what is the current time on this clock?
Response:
12.01.29
